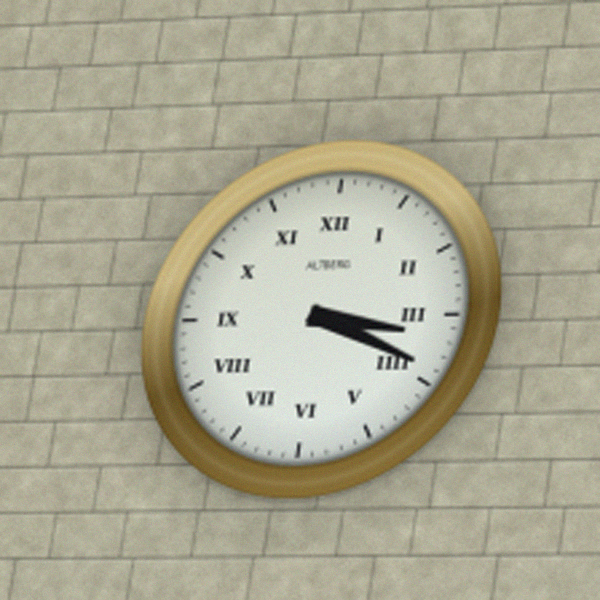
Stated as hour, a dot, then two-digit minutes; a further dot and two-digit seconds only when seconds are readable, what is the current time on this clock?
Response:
3.19
